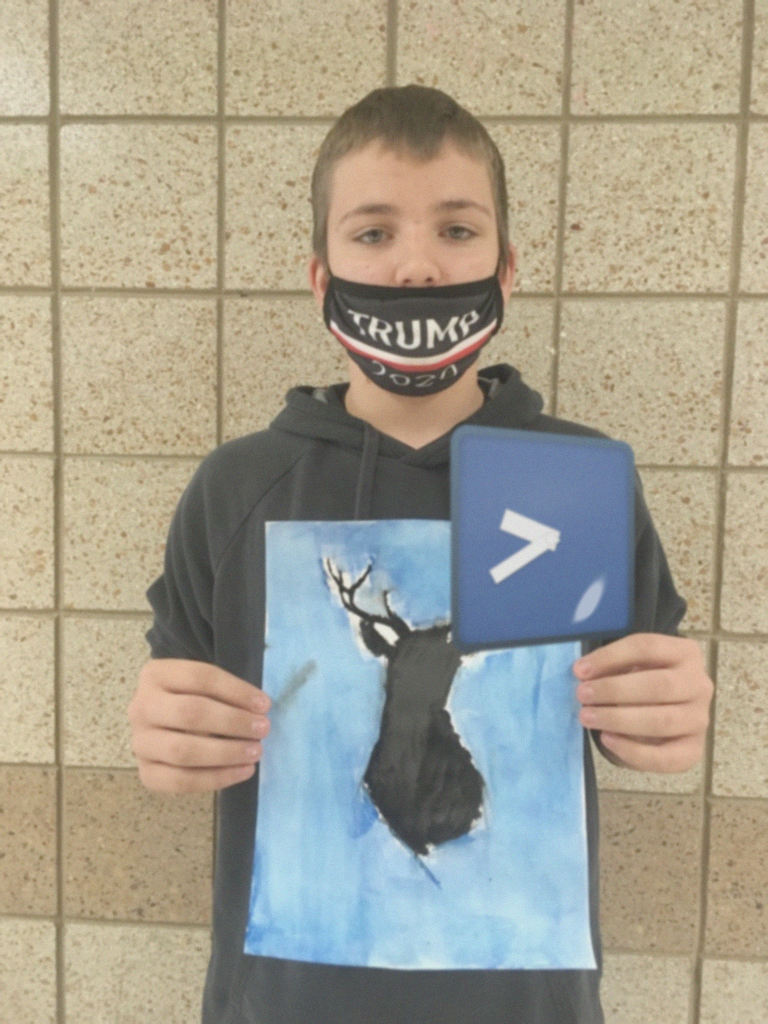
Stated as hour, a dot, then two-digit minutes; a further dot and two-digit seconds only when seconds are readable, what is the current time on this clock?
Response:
9.40
